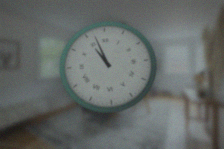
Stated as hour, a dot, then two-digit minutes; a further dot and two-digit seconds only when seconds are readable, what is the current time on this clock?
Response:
10.57
